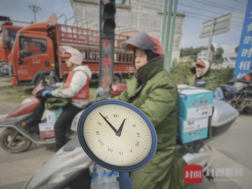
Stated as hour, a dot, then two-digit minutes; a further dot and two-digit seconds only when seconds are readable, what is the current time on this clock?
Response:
12.54
